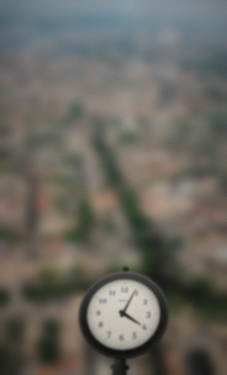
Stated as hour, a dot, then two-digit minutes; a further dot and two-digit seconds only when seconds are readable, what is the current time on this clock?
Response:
4.04
